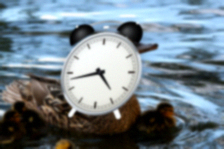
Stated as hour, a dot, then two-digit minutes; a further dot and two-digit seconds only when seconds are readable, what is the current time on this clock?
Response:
4.43
